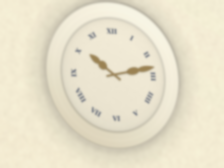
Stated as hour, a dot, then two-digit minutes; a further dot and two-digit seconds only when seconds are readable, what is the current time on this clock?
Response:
10.13
